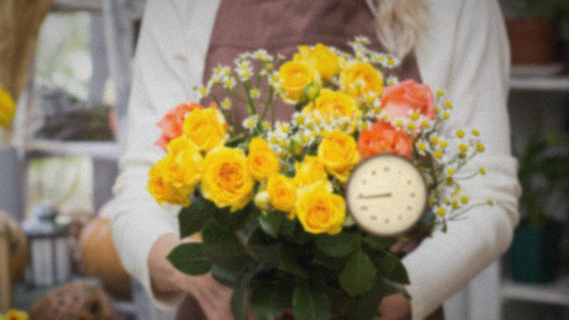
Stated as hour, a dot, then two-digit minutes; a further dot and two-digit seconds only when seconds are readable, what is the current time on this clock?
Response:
8.44
